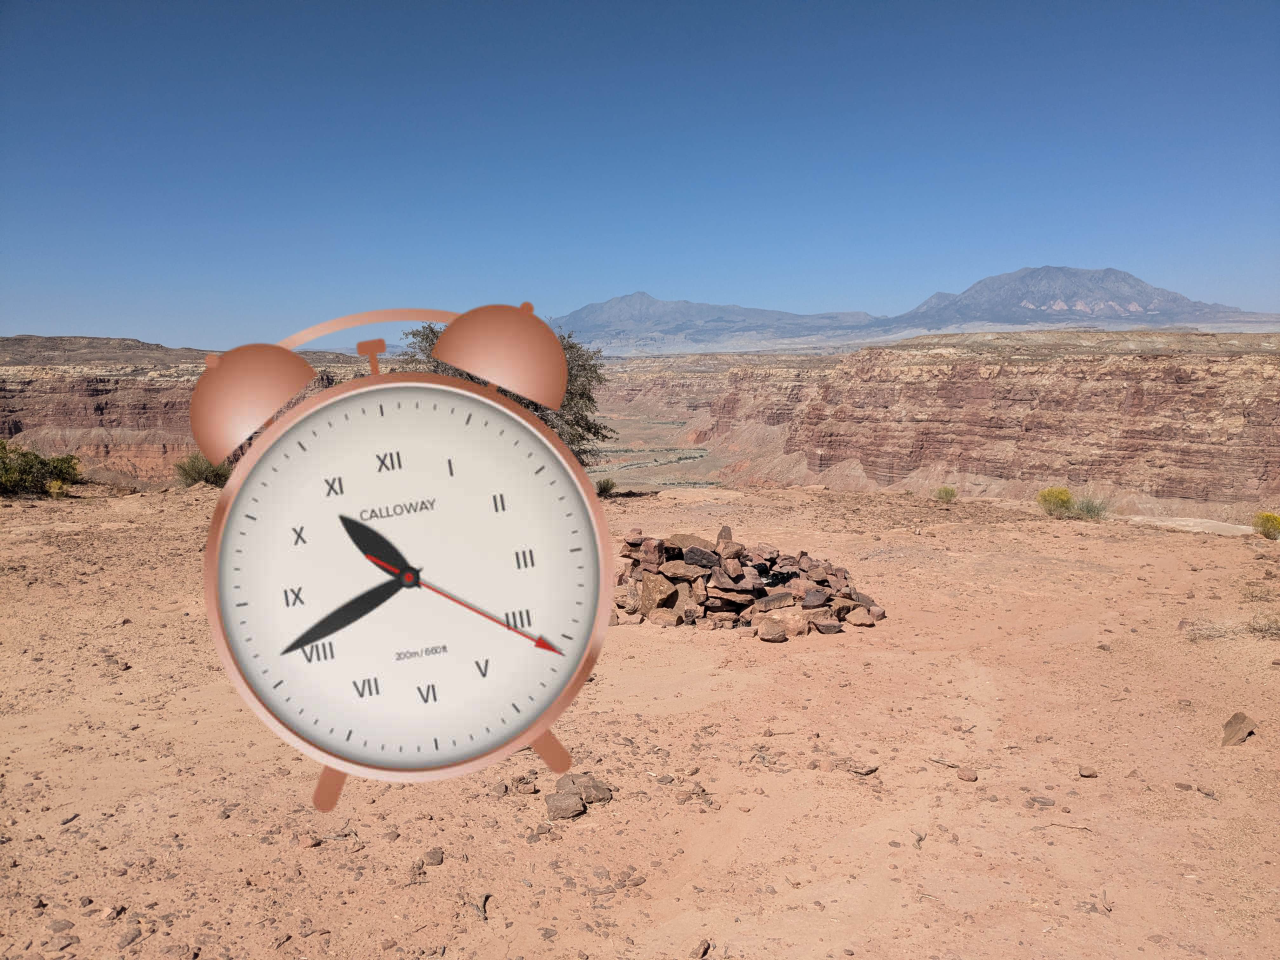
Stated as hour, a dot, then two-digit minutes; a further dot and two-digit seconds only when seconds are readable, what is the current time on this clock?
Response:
10.41.21
